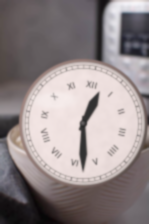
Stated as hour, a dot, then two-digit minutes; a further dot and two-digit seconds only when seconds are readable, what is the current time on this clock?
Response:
12.28
